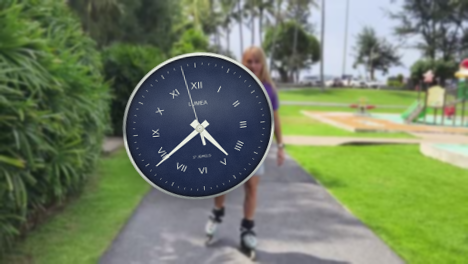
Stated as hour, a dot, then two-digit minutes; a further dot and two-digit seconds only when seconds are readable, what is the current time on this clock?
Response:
4.38.58
